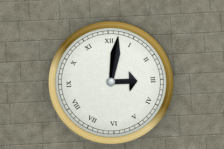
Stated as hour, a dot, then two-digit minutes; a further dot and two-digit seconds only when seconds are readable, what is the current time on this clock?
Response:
3.02
